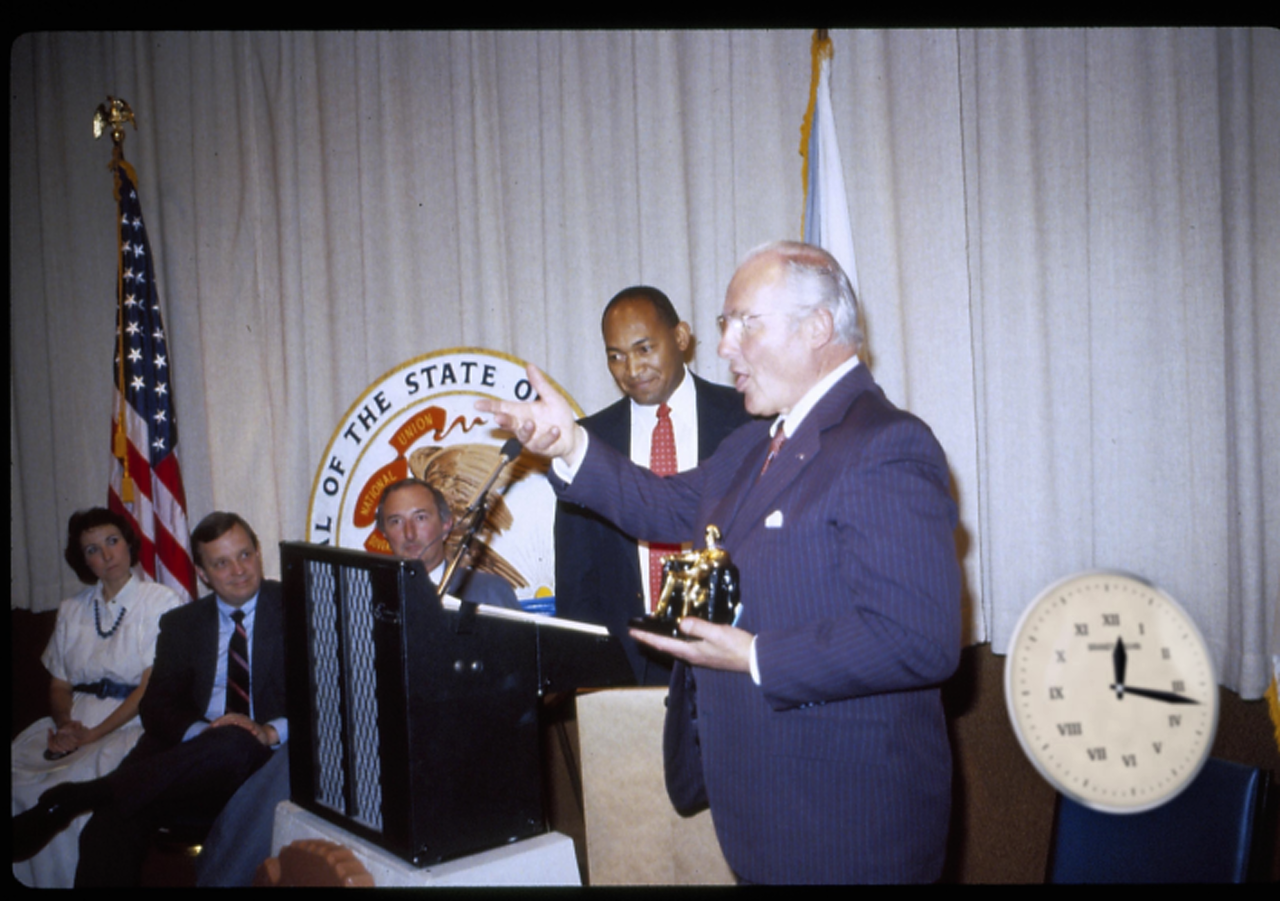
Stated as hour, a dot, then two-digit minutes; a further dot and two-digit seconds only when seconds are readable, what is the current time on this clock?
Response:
12.17
